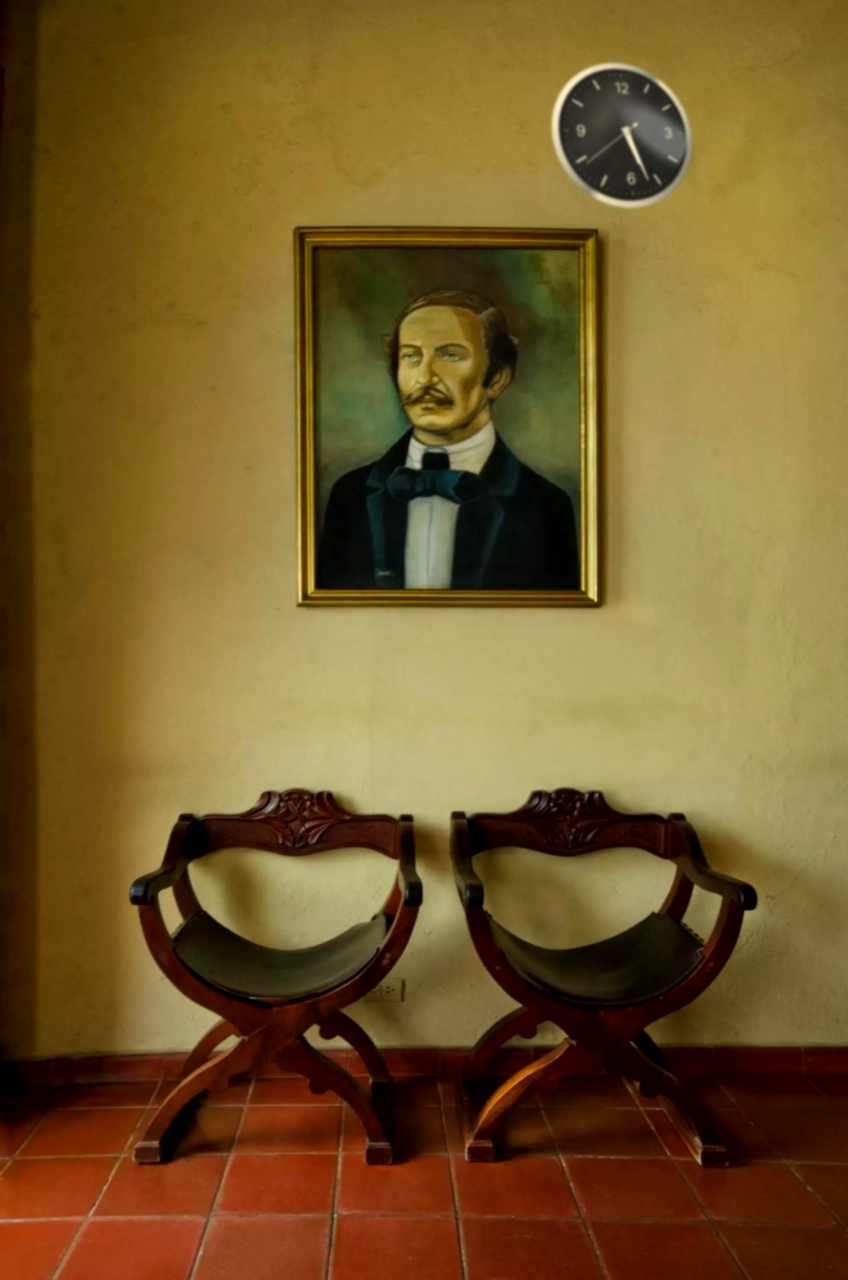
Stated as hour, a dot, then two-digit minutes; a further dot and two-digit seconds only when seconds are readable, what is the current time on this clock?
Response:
5.26.39
